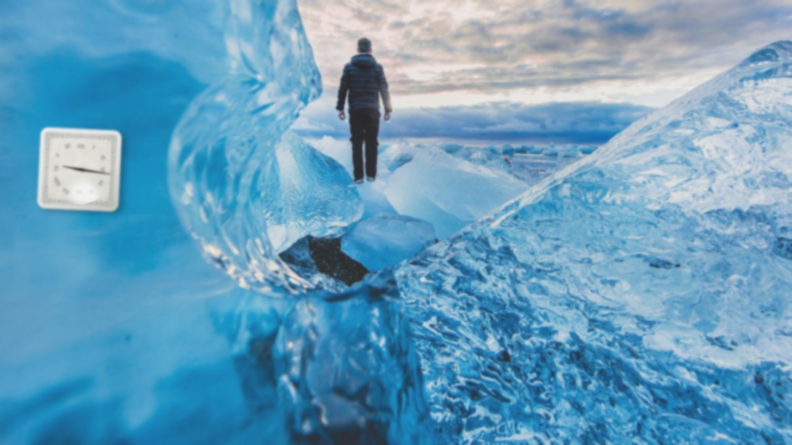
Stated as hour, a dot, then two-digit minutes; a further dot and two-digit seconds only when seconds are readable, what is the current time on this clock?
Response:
9.16
